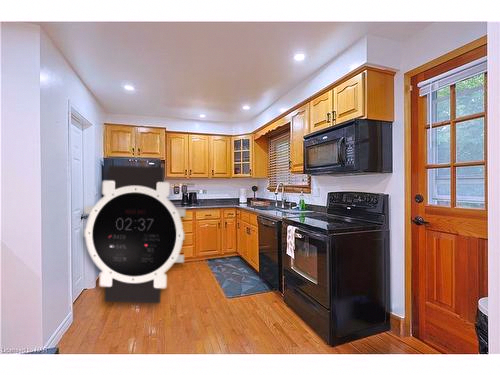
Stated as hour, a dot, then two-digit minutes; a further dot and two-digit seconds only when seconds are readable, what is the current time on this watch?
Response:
2.37
